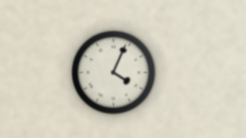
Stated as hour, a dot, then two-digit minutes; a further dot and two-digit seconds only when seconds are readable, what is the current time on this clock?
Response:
4.04
